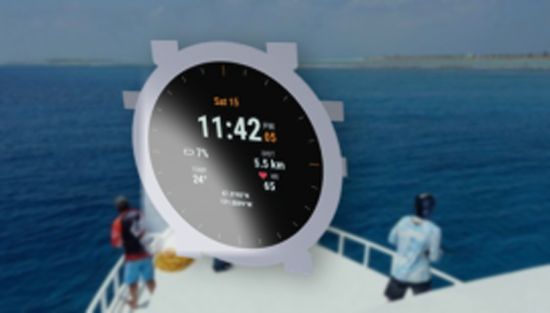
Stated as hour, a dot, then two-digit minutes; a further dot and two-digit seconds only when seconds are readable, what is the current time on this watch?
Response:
11.42
